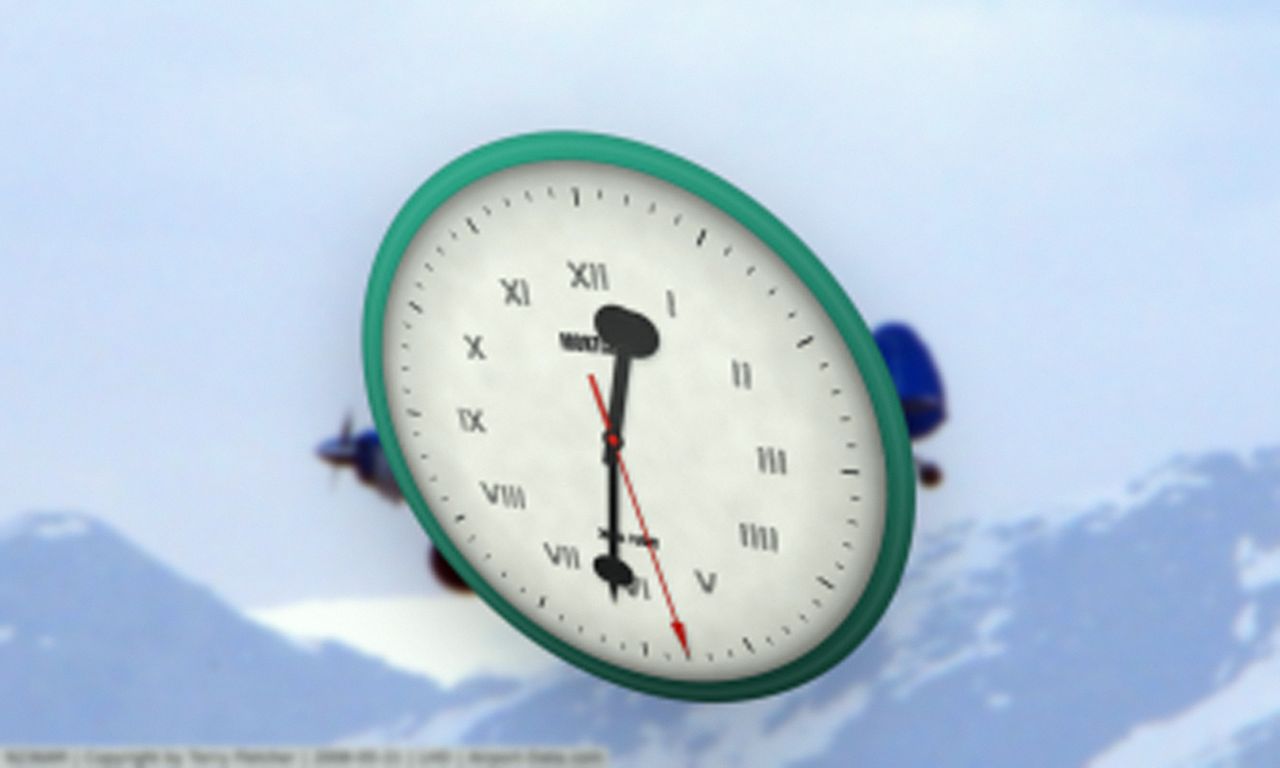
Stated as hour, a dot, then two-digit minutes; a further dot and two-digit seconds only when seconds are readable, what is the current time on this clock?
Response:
12.31.28
